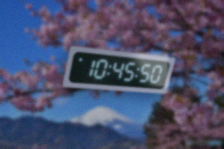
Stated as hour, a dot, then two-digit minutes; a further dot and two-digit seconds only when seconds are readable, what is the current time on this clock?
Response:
10.45.50
